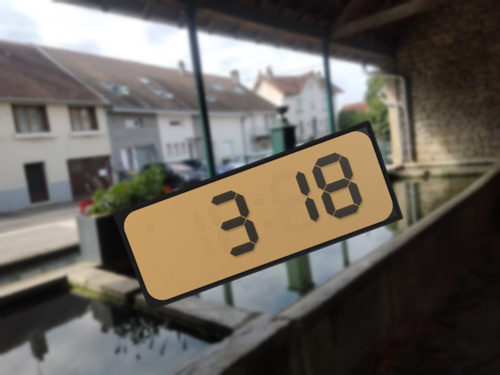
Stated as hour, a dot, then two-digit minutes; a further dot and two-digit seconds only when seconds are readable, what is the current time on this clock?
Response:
3.18
